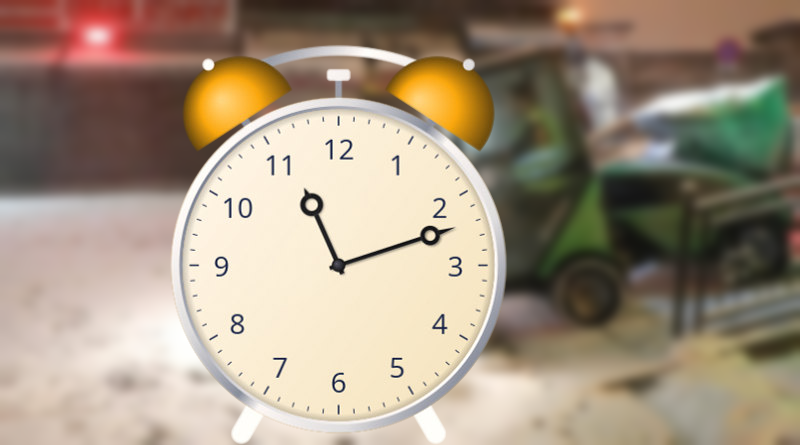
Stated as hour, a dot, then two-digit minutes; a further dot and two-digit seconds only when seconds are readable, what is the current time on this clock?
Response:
11.12
